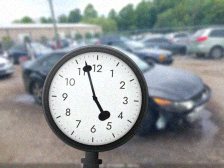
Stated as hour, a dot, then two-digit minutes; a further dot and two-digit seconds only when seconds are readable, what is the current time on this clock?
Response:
4.57
